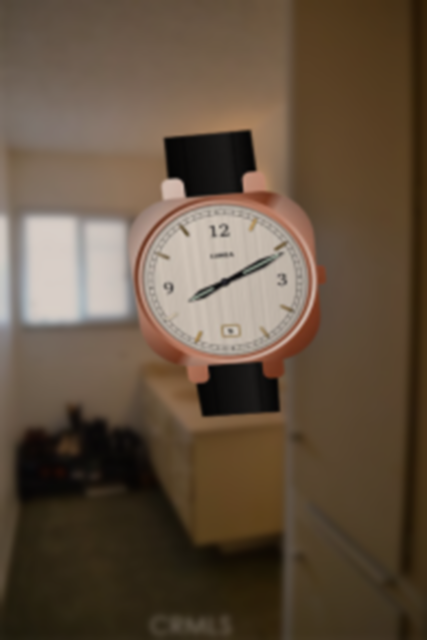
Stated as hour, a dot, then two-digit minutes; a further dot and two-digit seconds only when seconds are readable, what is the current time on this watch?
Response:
8.11
